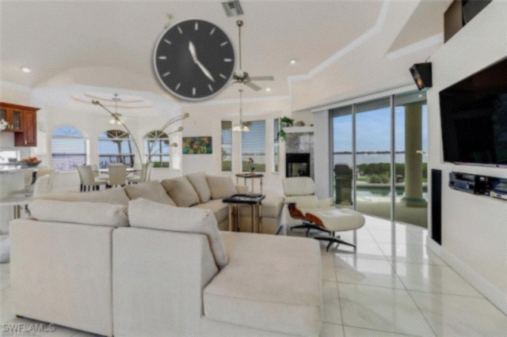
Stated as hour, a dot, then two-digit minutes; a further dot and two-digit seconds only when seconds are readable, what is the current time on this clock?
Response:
11.23
